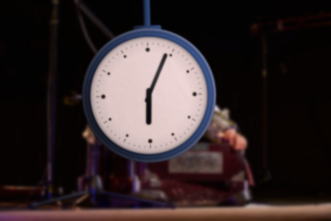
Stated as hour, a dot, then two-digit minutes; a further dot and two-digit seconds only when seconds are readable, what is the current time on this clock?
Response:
6.04
